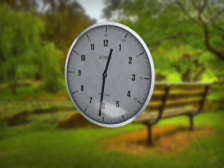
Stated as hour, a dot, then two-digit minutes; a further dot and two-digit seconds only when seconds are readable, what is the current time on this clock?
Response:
12.31
